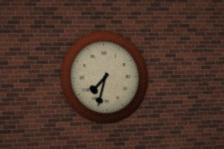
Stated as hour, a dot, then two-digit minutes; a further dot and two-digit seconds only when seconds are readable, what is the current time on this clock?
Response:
7.33
